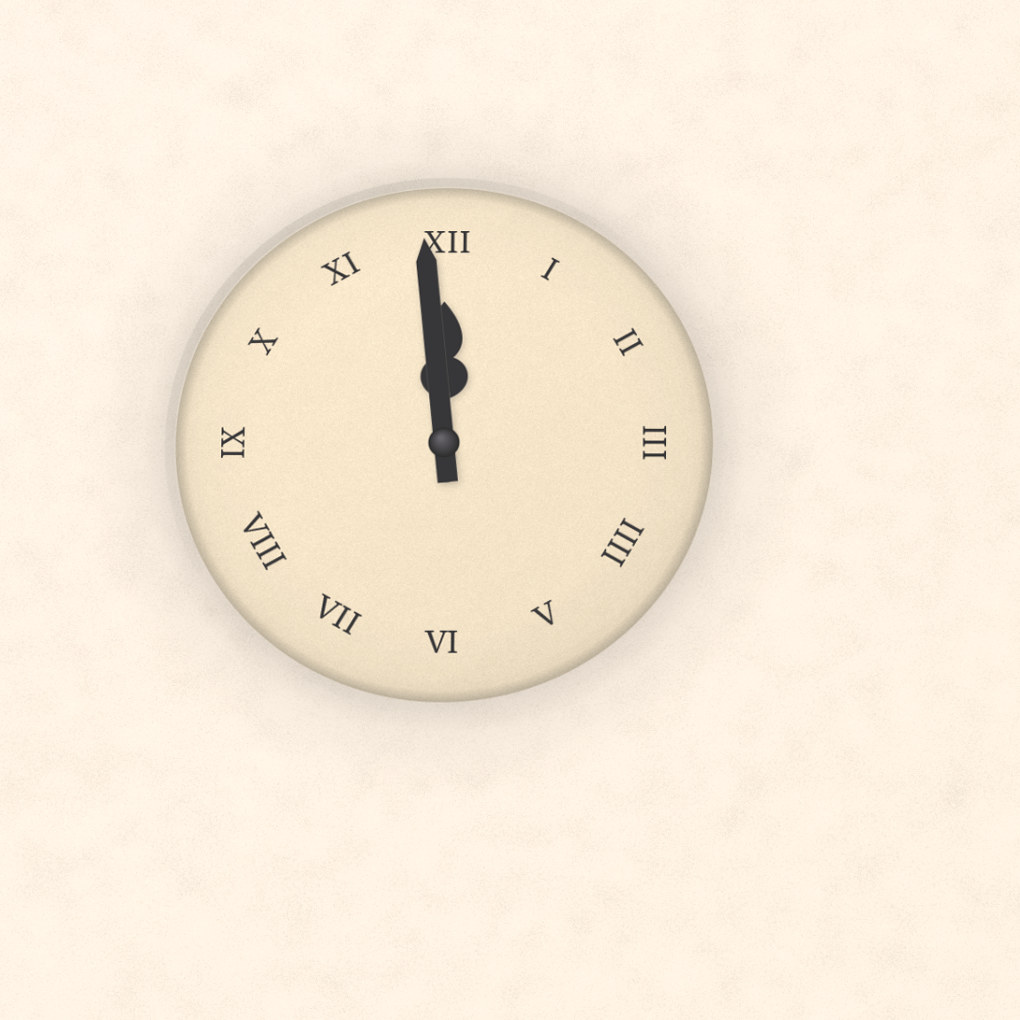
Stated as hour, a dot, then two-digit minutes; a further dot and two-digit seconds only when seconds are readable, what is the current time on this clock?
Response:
11.59
